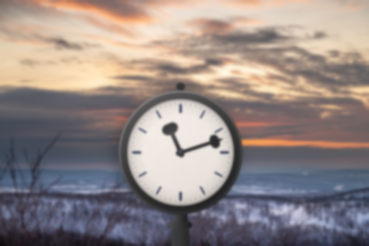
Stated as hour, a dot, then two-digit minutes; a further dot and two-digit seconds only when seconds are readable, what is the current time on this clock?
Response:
11.12
